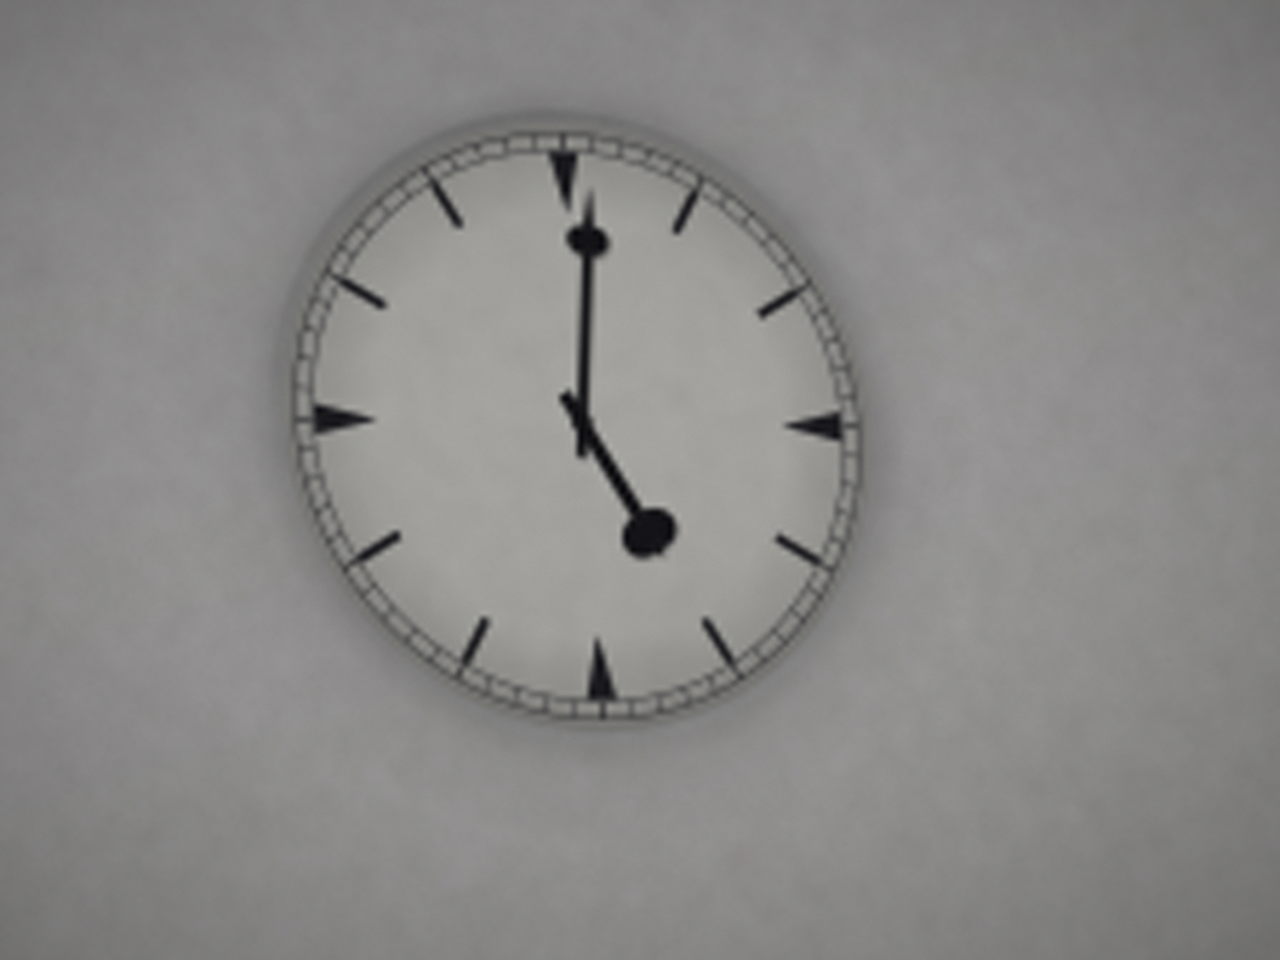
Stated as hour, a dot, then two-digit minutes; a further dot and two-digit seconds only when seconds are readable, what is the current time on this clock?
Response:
5.01
